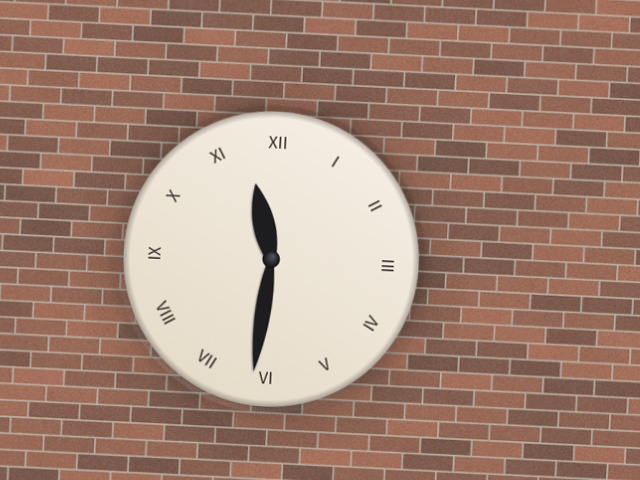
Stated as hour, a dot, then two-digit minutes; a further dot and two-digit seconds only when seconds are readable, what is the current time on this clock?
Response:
11.31
